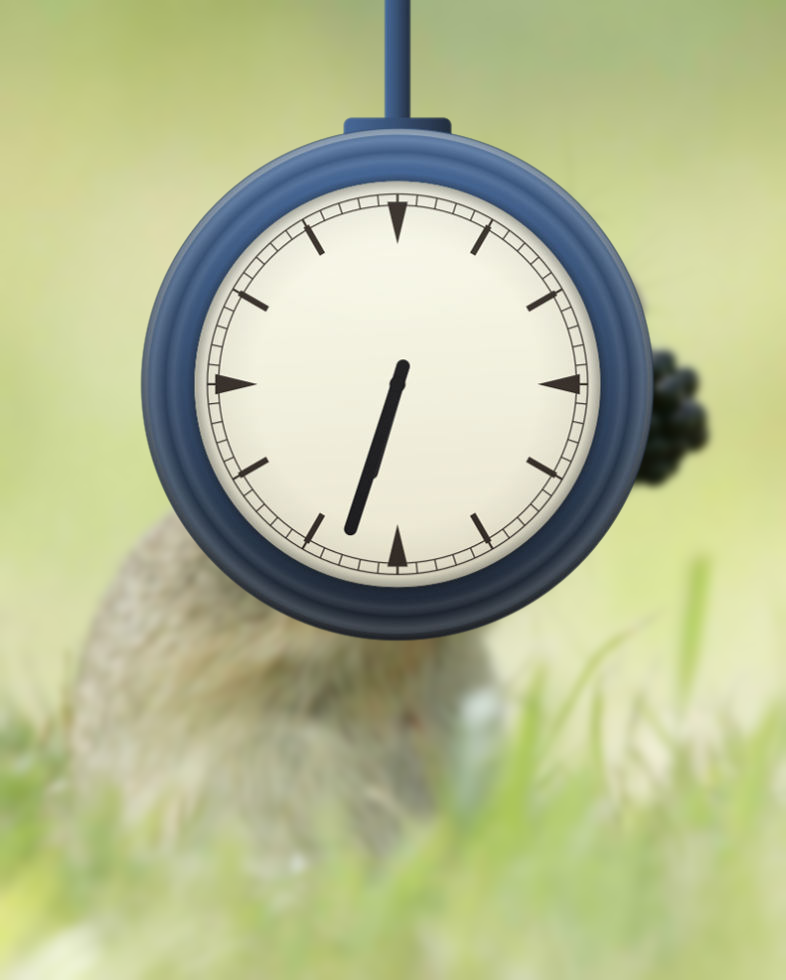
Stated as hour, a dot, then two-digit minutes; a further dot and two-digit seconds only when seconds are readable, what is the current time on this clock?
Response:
6.33
